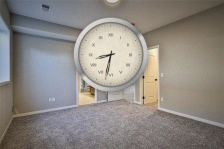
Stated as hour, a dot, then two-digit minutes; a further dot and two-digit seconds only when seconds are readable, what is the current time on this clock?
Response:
8.32
